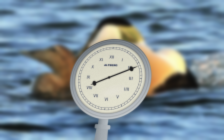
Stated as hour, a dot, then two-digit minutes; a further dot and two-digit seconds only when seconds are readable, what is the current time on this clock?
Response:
8.11
